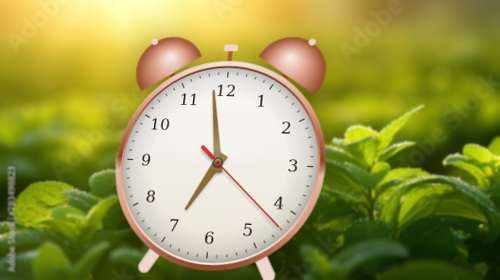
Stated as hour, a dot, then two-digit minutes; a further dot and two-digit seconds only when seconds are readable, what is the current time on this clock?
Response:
6.58.22
